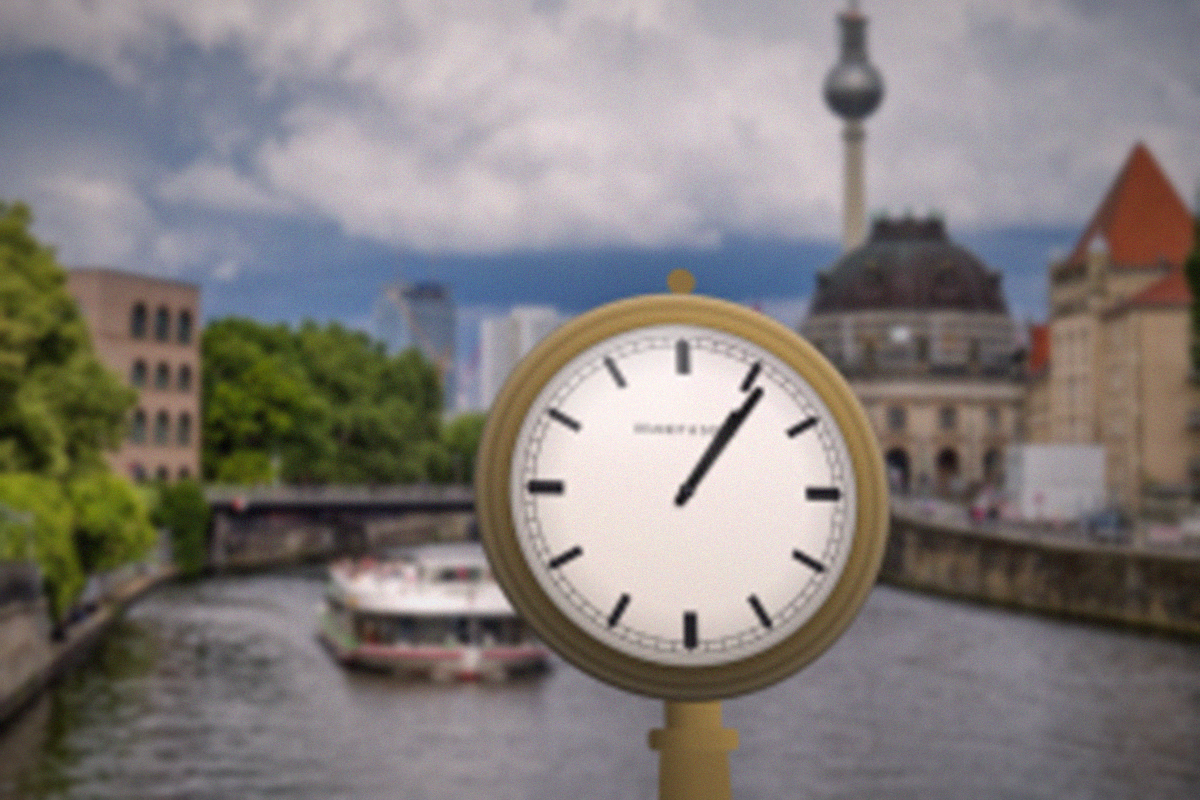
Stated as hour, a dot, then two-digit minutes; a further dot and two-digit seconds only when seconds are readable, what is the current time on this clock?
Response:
1.06
